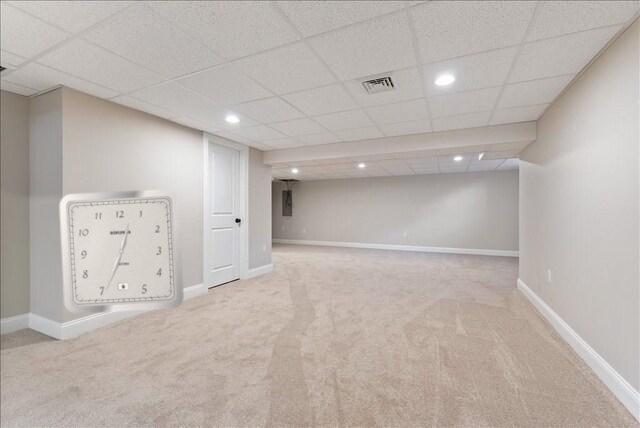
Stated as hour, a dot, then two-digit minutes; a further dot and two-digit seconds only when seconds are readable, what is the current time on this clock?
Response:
12.34
